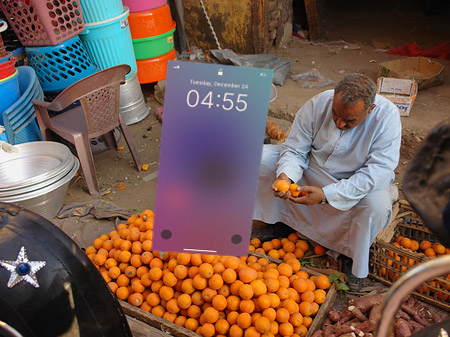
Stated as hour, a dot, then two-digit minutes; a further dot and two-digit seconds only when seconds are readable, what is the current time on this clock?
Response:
4.55
